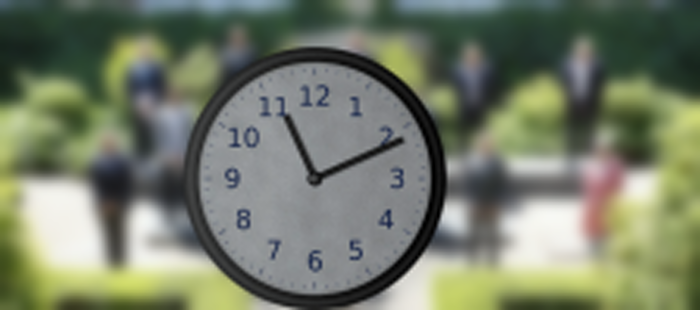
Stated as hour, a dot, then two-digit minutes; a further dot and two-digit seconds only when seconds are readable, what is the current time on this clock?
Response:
11.11
